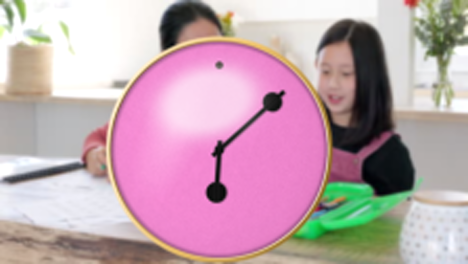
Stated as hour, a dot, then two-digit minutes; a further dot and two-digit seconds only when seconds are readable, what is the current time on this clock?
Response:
6.08
